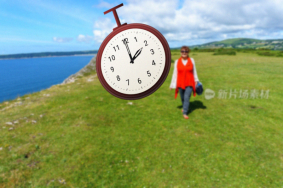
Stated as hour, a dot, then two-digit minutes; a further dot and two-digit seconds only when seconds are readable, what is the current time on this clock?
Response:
2.00
